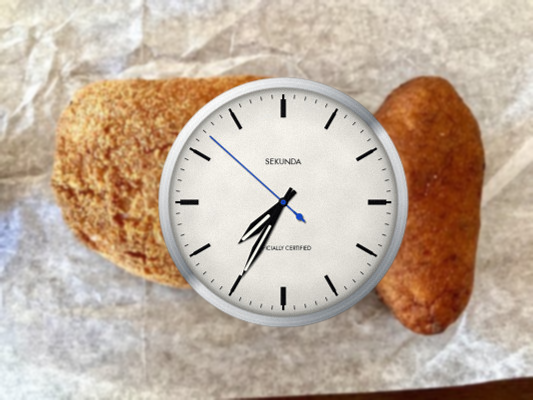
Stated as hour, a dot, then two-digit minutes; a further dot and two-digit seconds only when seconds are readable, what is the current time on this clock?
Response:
7.34.52
